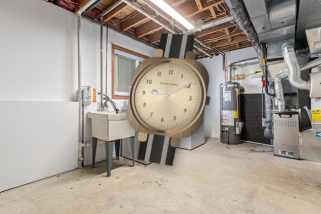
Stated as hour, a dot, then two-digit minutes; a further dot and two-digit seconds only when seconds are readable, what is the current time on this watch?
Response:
9.09
